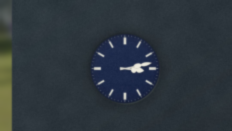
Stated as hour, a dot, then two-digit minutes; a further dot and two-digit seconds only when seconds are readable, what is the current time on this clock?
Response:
3.13
